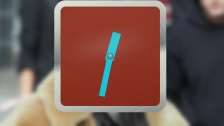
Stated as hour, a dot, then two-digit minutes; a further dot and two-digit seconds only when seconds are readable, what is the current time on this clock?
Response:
12.32
